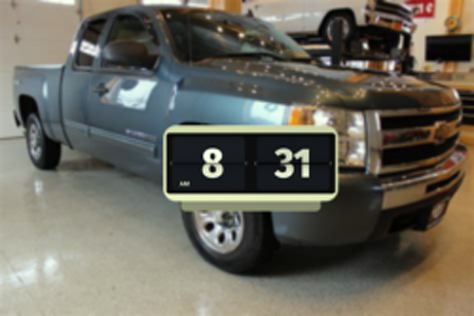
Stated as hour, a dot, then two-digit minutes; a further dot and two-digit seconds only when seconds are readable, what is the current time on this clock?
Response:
8.31
